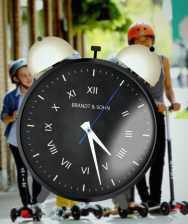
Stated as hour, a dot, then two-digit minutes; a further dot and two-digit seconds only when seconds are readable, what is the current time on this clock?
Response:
4.27.05
